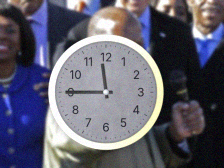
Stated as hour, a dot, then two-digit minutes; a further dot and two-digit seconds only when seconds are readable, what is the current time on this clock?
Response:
11.45
